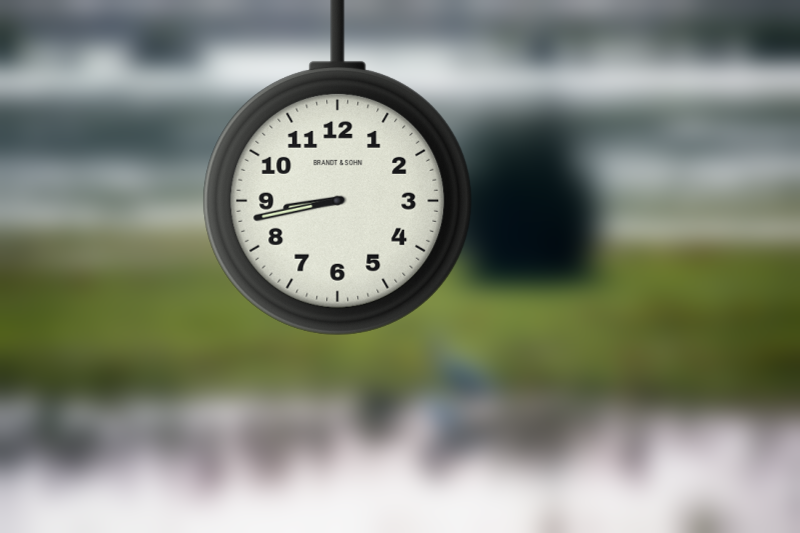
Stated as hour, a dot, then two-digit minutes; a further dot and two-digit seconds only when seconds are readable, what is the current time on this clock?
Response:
8.43
